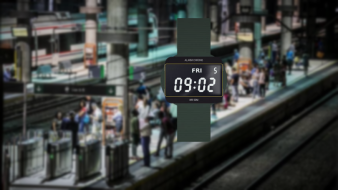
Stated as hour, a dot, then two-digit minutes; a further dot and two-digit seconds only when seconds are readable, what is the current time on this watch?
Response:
9.02
